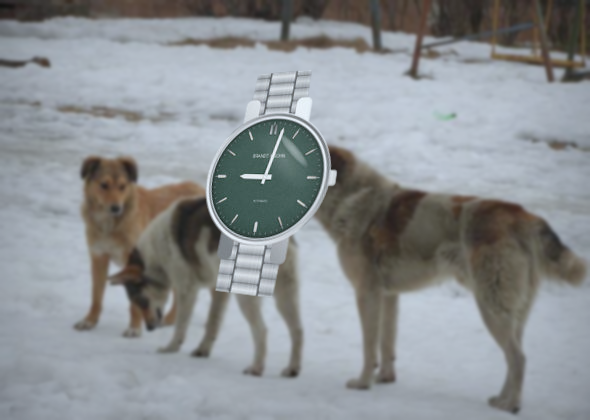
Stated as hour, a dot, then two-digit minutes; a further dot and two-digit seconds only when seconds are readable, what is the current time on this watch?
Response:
9.02
